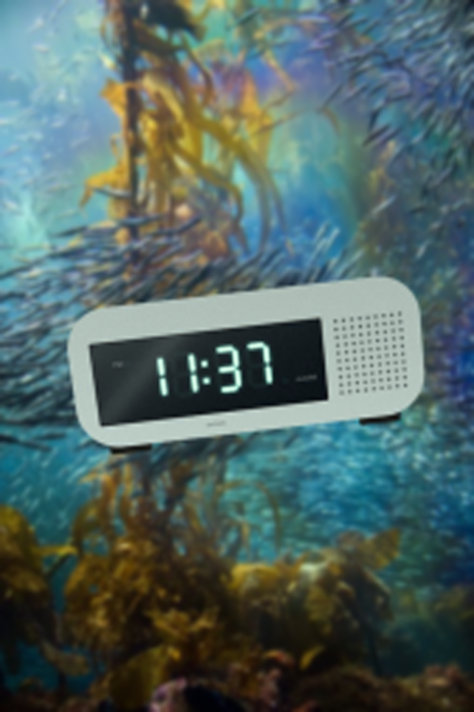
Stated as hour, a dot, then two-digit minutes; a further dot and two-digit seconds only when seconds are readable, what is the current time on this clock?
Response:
11.37
